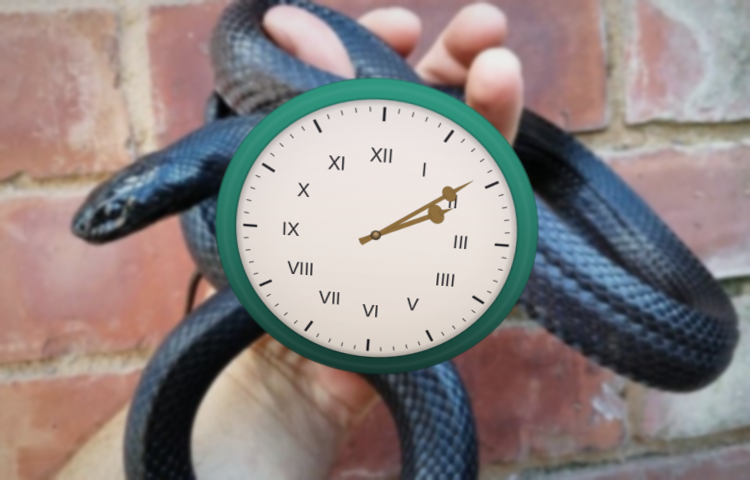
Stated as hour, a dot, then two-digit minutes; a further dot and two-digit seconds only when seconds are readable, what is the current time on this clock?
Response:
2.09
